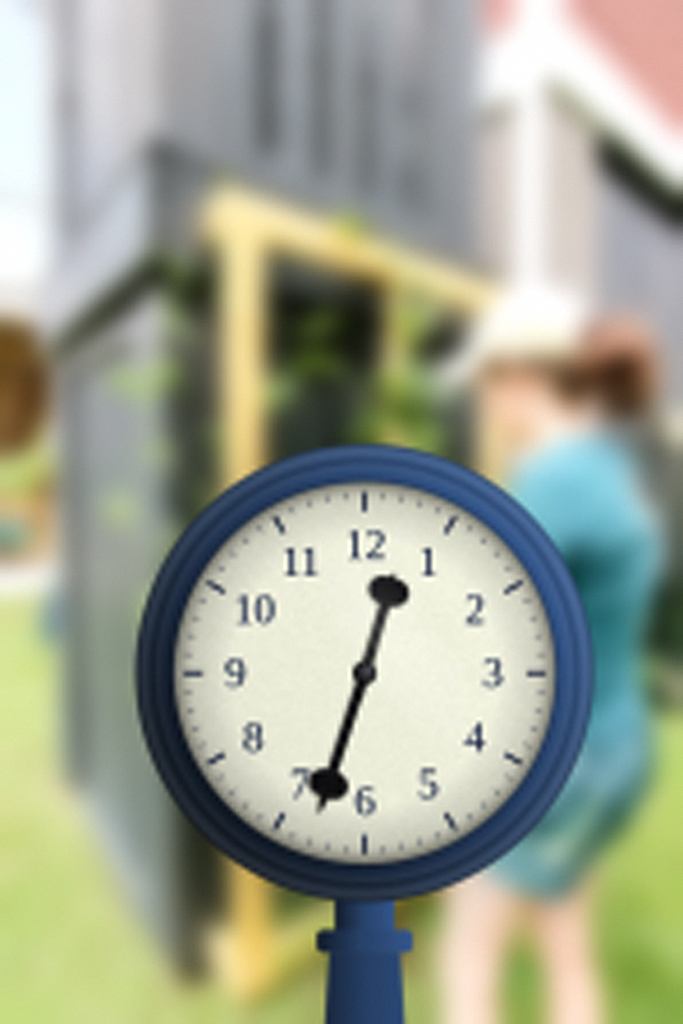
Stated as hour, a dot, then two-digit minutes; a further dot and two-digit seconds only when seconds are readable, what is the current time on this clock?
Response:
12.33
